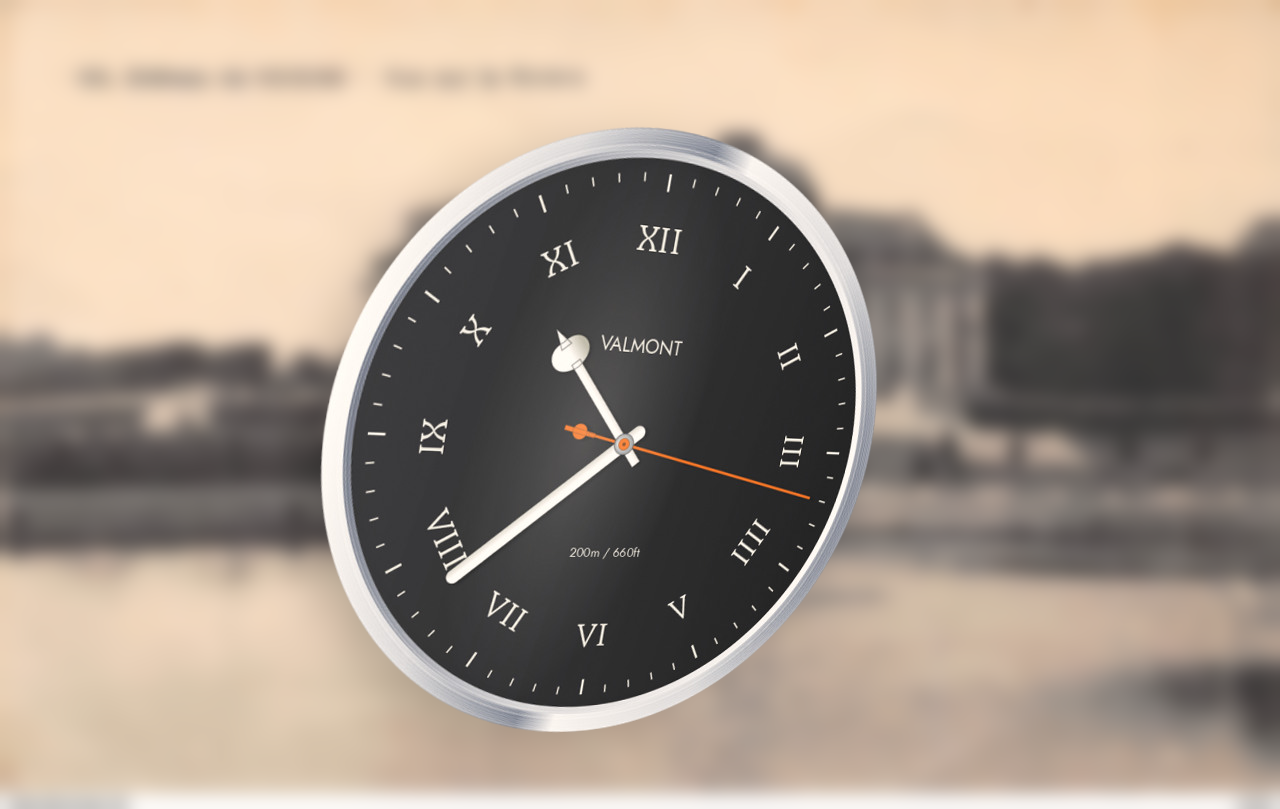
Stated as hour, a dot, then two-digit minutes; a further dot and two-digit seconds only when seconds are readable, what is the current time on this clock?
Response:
10.38.17
